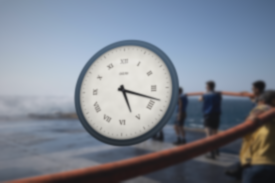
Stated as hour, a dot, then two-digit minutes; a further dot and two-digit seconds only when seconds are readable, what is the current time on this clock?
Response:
5.18
